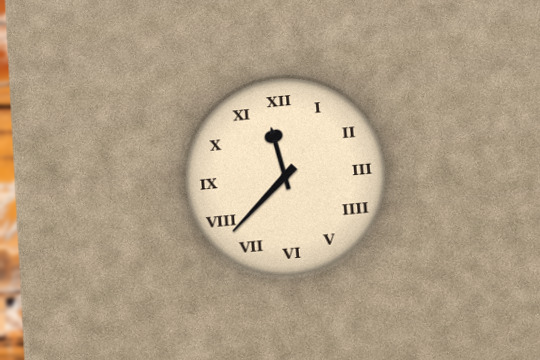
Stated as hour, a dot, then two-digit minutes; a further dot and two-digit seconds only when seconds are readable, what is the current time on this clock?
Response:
11.38
